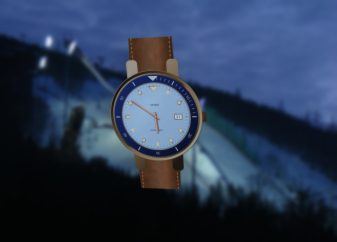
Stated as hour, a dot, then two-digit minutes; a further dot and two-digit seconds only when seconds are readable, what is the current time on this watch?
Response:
5.51
